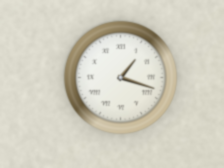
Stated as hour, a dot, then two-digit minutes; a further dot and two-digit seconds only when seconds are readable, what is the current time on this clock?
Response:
1.18
